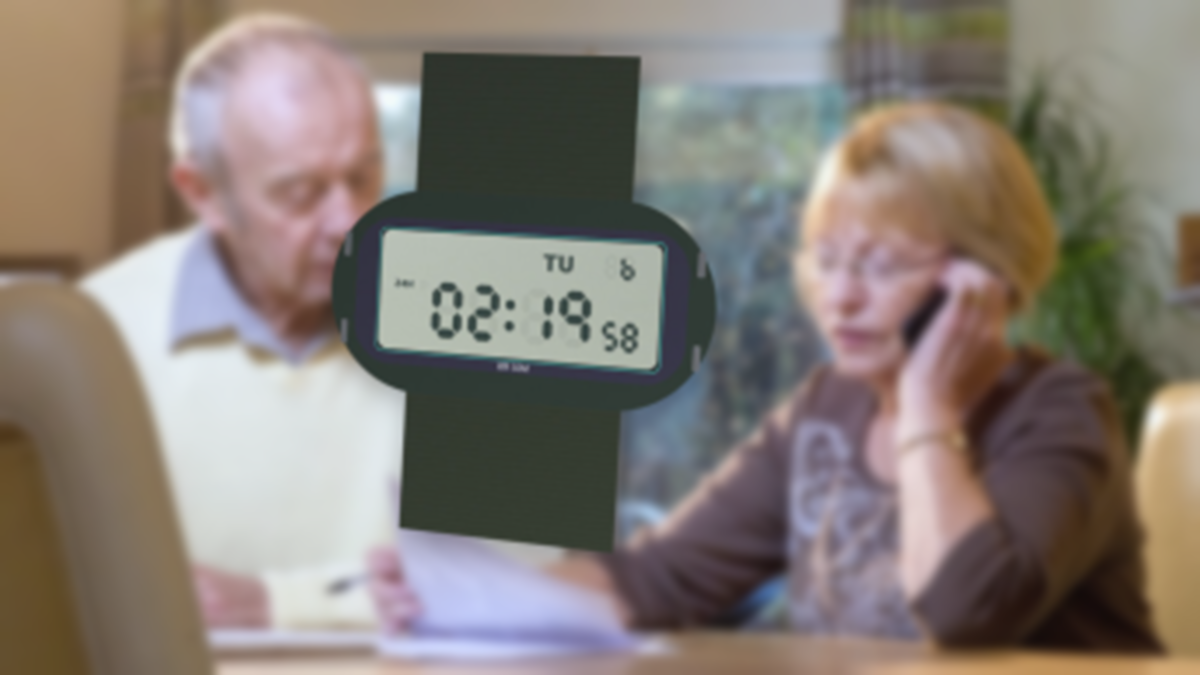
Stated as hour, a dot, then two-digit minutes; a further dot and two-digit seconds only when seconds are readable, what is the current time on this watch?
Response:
2.19.58
